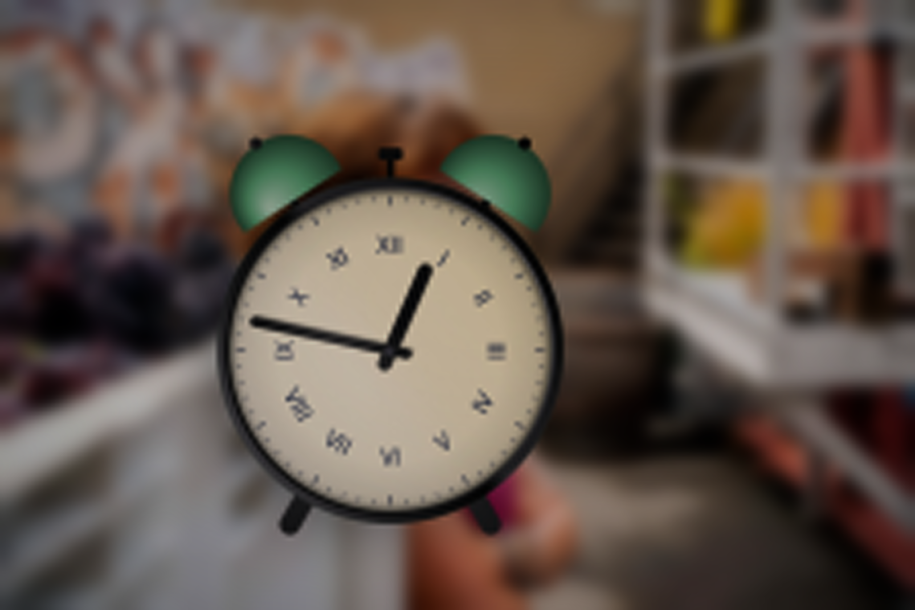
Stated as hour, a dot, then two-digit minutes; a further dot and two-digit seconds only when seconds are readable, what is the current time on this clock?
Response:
12.47
